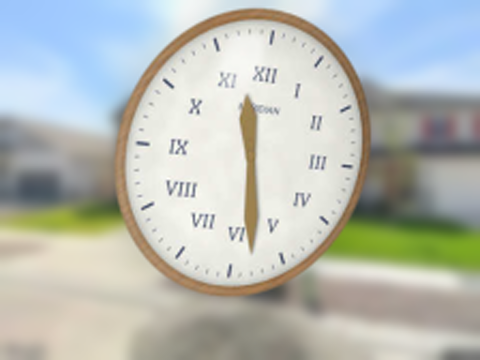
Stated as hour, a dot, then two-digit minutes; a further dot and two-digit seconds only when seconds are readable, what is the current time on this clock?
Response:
11.28
